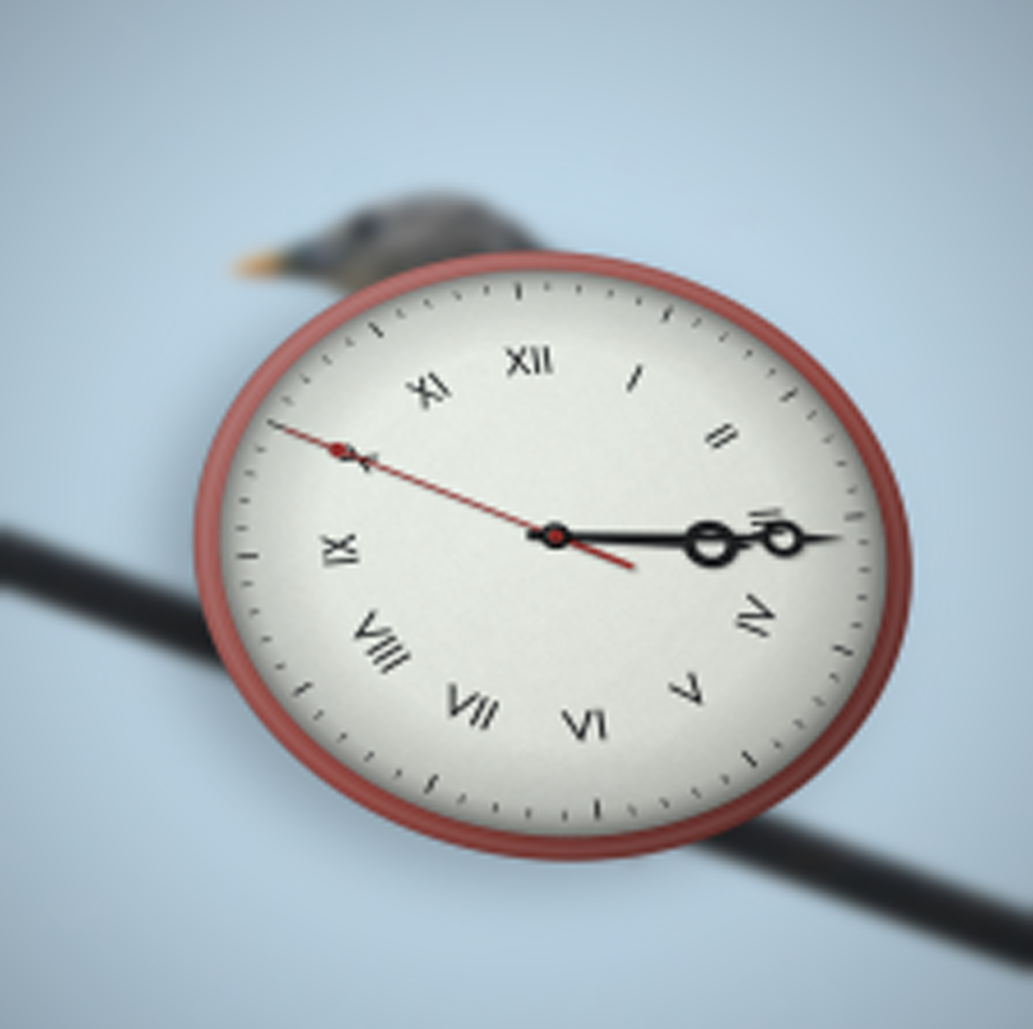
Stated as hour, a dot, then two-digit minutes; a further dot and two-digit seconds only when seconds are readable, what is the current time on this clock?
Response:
3.15.50
